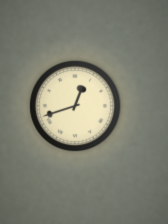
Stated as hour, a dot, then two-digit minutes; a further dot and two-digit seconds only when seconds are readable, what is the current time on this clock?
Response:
12.42
